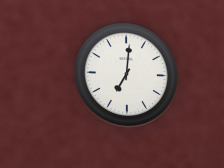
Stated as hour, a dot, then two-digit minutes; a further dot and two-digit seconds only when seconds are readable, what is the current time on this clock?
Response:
7.01
